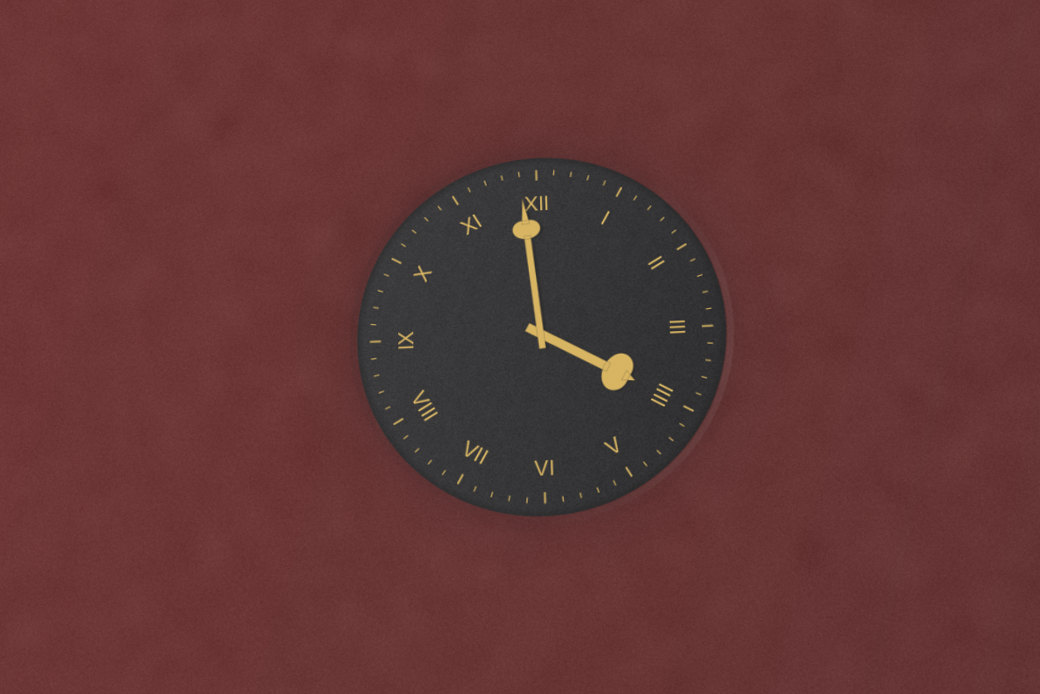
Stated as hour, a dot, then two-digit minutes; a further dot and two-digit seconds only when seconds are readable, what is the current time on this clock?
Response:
3.59
